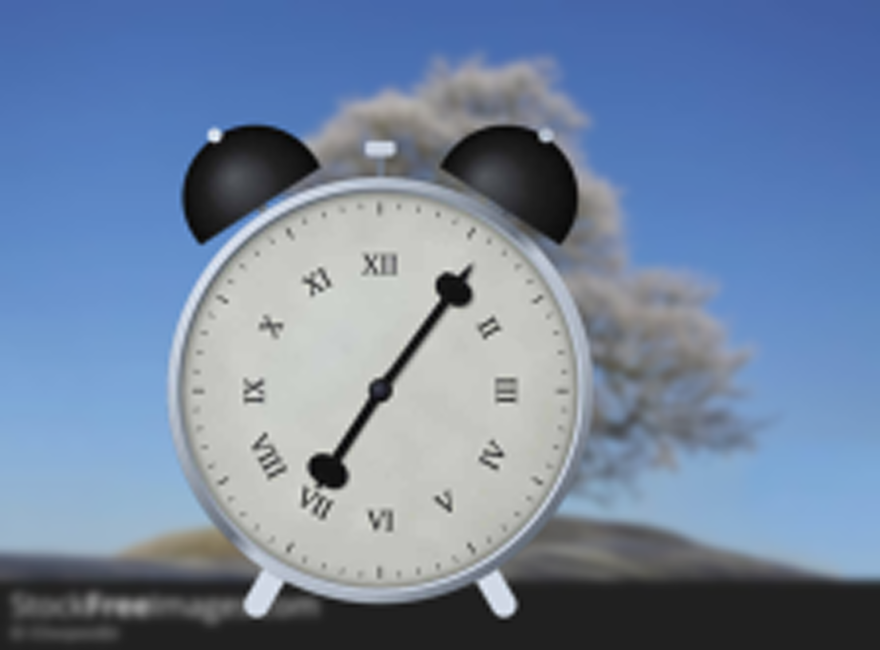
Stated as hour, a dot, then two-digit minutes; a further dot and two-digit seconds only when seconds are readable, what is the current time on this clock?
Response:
7.06
